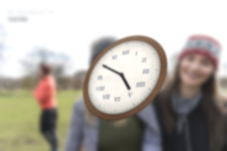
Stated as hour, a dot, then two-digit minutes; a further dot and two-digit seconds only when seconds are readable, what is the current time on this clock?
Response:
4.50
